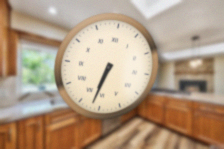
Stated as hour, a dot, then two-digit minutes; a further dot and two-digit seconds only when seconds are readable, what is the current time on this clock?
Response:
6.32
